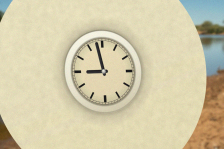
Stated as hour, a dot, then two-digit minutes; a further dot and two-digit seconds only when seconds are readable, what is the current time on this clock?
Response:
8.58
